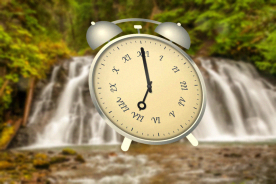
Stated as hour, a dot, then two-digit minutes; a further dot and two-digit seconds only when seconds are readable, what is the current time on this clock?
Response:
7.00
